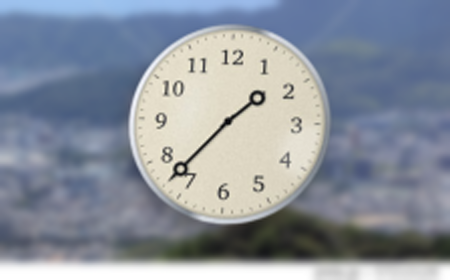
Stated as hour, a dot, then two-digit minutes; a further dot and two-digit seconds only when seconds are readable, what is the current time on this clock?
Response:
1.37
